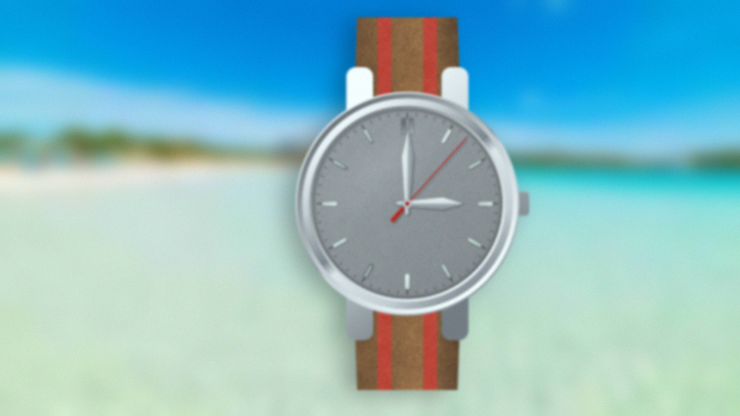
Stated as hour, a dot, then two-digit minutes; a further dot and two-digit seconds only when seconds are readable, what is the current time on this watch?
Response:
3.00.07
